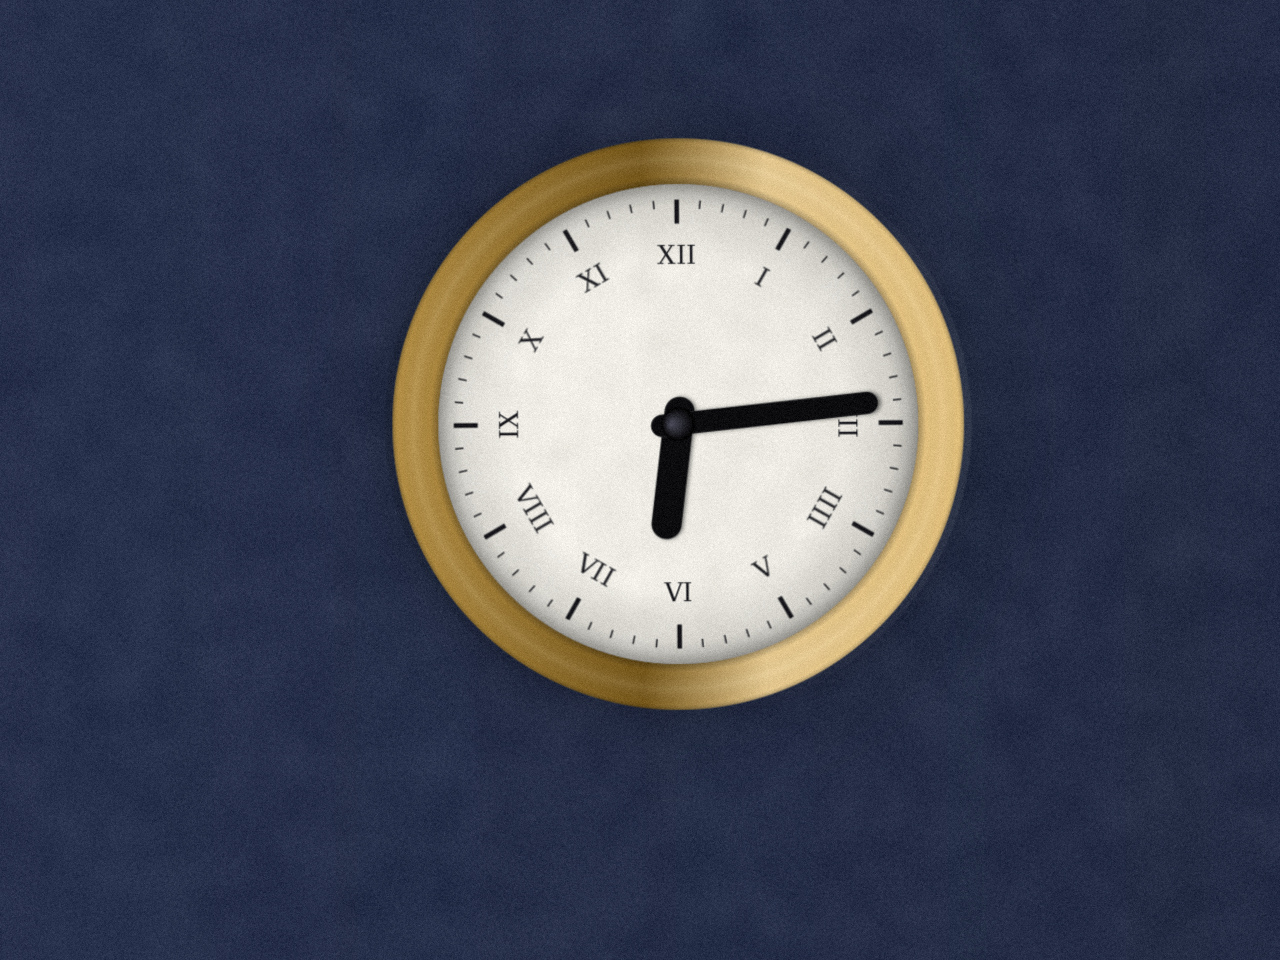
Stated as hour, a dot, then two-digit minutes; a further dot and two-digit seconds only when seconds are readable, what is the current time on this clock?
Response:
6.14
